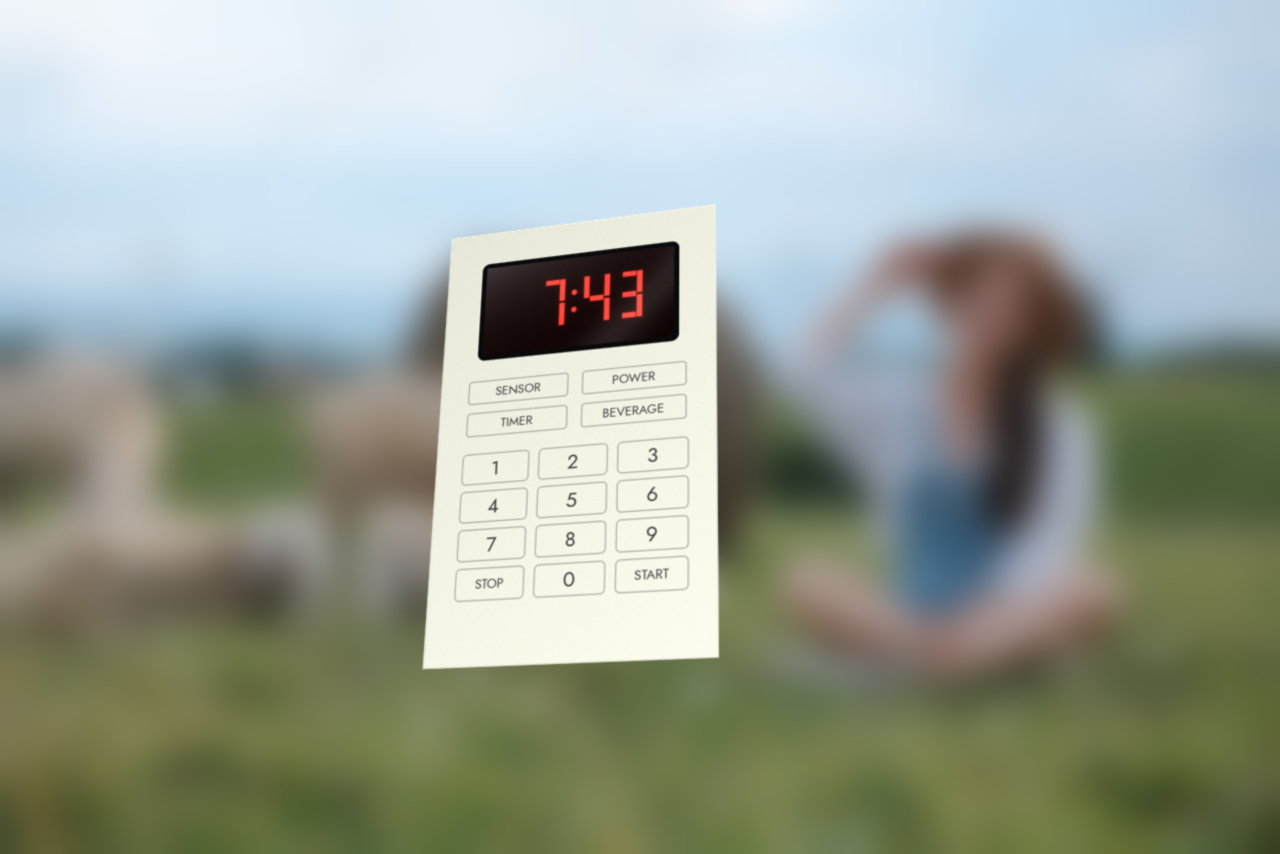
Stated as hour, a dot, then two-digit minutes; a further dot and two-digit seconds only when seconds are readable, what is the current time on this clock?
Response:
7.43
